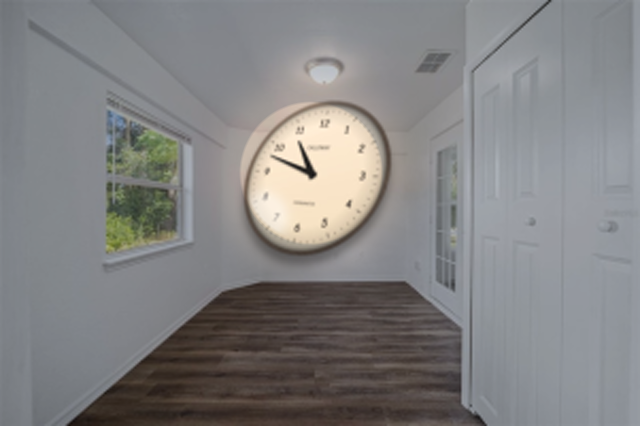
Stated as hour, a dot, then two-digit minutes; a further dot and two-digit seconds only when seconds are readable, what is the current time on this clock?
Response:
10.48
